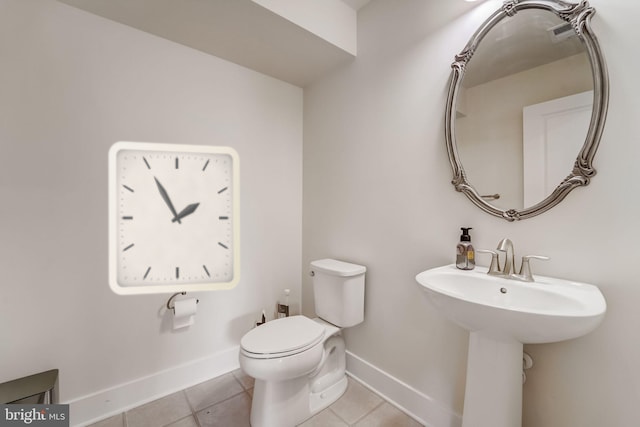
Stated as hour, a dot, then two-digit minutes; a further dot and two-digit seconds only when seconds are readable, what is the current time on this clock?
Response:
1.55
